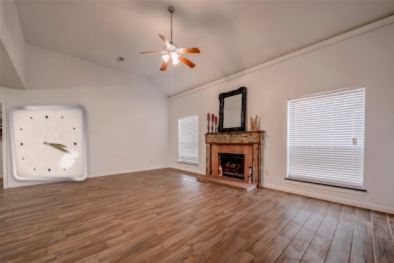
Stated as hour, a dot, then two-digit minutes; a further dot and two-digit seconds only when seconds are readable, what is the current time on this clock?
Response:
3.19
